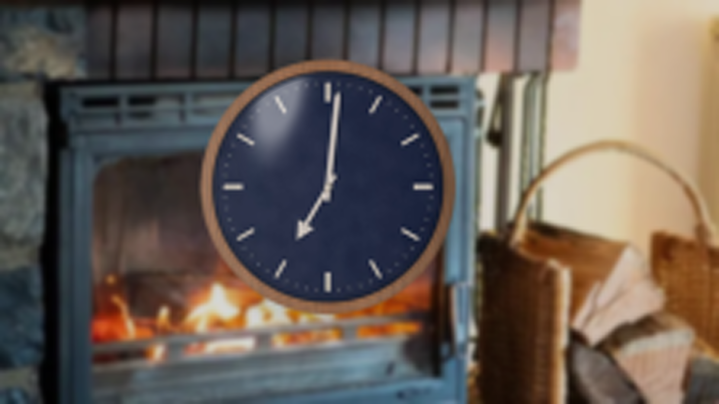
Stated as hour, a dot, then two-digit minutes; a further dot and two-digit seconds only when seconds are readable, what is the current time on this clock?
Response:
7.01
